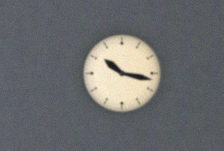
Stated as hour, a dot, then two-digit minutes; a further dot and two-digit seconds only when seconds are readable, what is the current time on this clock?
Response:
10.17
